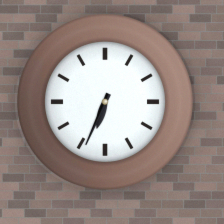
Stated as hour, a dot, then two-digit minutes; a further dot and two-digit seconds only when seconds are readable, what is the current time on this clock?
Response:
6.34
